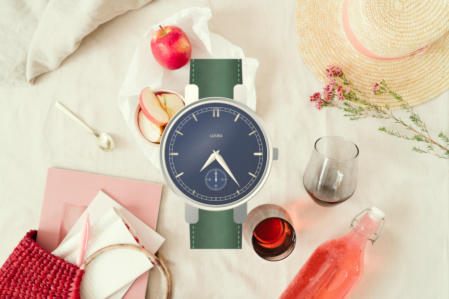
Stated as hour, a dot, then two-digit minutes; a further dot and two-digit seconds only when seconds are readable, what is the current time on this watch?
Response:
7.24
